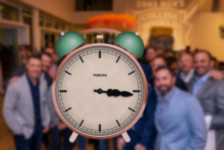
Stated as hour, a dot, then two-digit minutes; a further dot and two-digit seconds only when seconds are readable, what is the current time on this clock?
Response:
3.16
